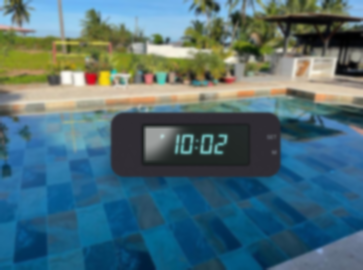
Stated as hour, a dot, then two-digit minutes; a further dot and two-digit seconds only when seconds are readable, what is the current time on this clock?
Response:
10.02
